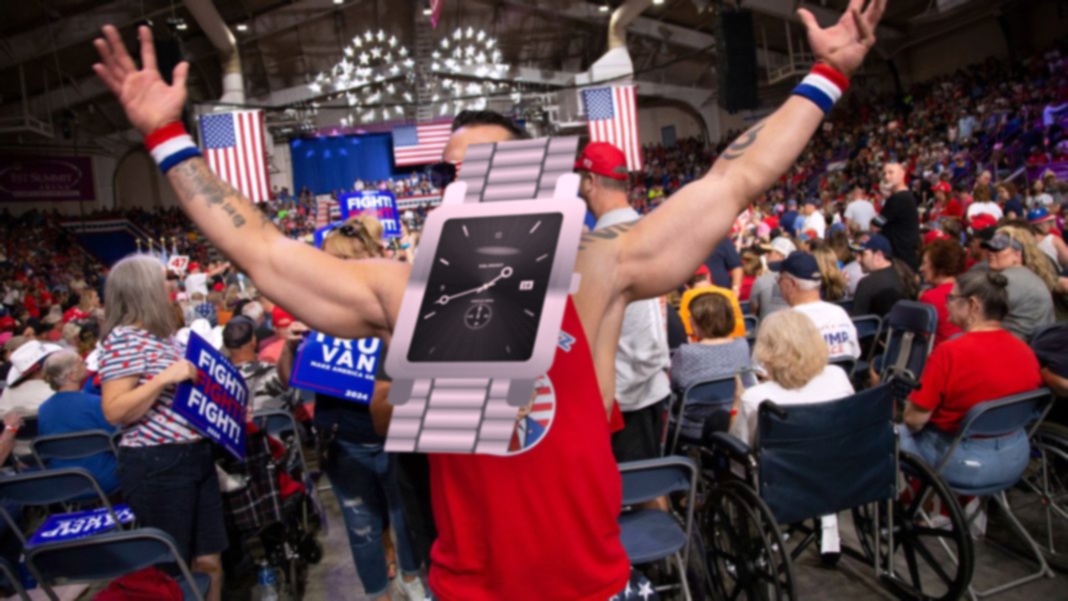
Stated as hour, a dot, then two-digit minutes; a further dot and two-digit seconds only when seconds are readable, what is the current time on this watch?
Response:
1.42
